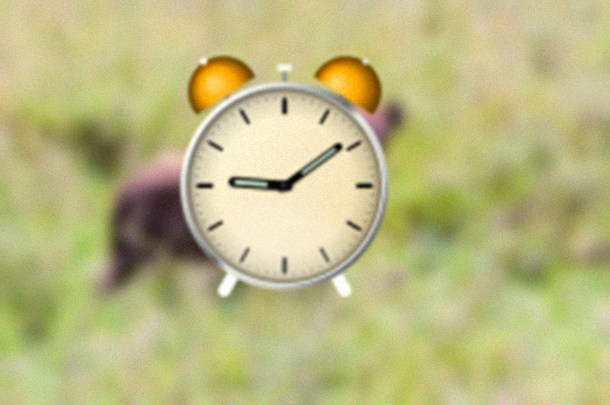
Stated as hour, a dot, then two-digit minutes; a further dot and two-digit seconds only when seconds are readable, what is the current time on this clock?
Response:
9.09
